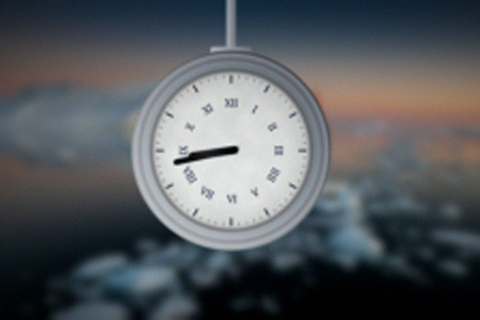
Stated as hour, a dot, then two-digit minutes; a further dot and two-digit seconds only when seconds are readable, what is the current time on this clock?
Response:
8.43
